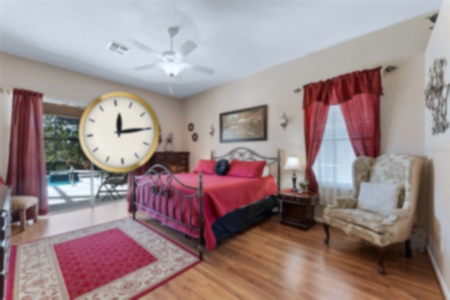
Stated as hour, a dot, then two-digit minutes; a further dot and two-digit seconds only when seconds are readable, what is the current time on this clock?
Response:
12.15
